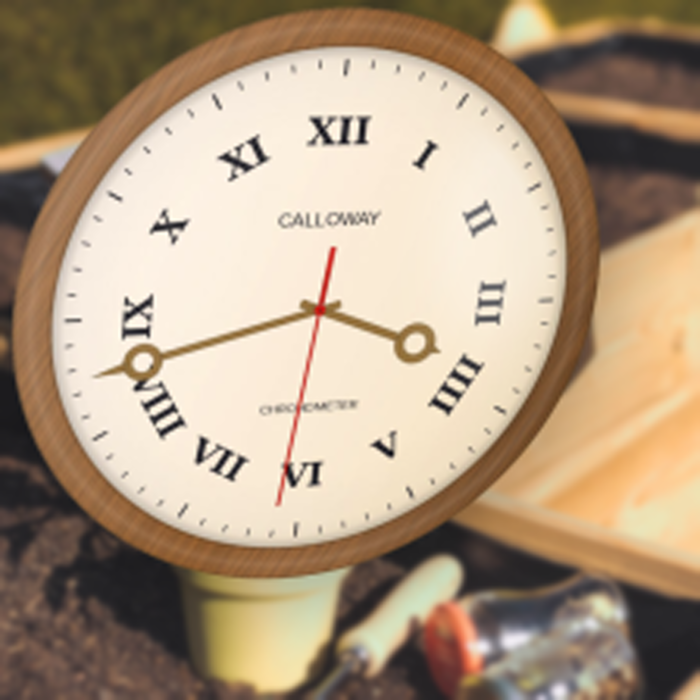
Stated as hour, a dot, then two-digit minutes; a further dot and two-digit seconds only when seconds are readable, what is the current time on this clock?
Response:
3.42.31
